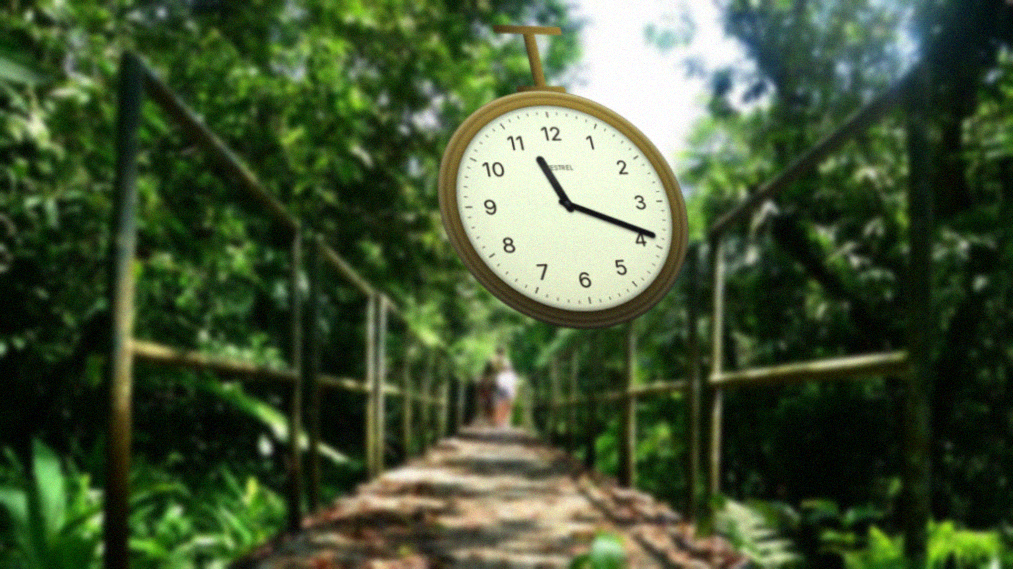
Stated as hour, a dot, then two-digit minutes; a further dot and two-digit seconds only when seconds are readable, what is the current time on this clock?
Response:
11.19
